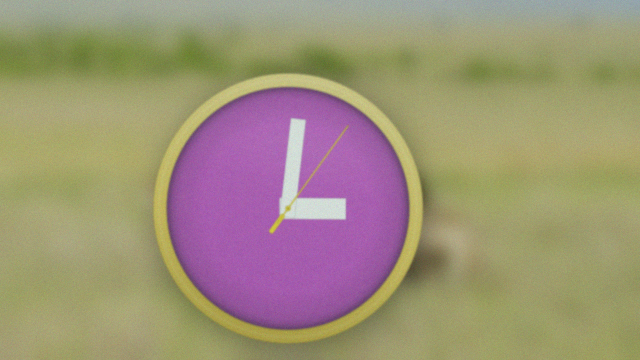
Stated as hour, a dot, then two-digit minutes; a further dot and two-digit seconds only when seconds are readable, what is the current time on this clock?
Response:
3.01.06
